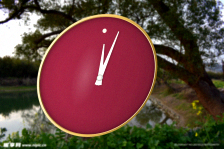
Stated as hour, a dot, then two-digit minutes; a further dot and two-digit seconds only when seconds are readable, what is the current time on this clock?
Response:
12.03
